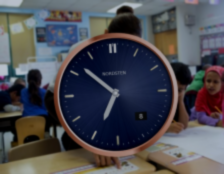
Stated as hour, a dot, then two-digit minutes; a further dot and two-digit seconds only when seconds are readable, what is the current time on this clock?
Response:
6.52
